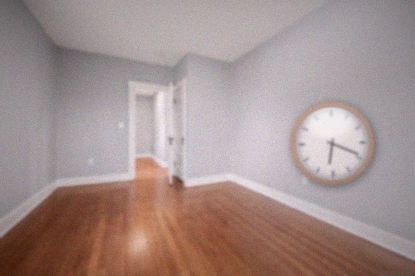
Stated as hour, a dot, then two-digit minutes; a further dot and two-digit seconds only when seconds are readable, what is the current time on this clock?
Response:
6.19
